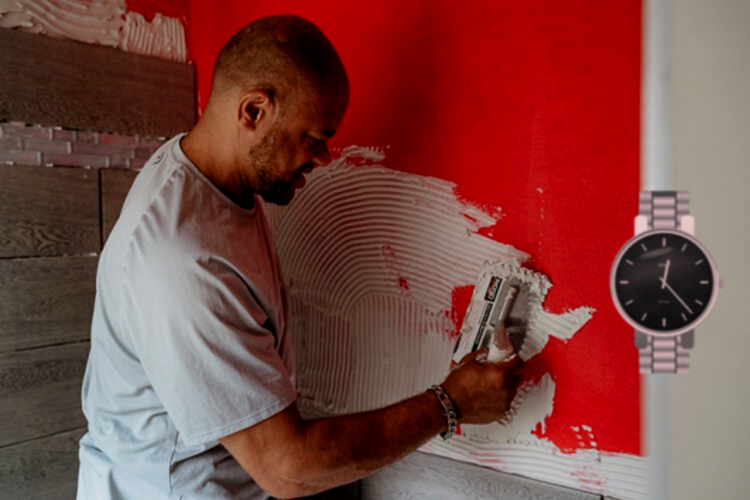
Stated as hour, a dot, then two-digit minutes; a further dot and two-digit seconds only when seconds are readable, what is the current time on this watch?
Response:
12.23
